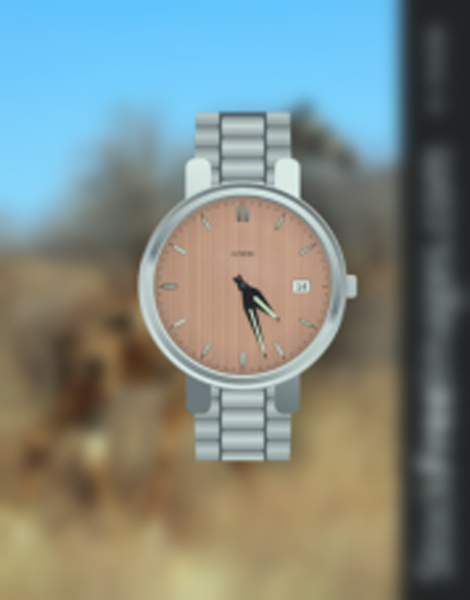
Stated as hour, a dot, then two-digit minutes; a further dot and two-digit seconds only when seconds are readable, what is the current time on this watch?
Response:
4.27
